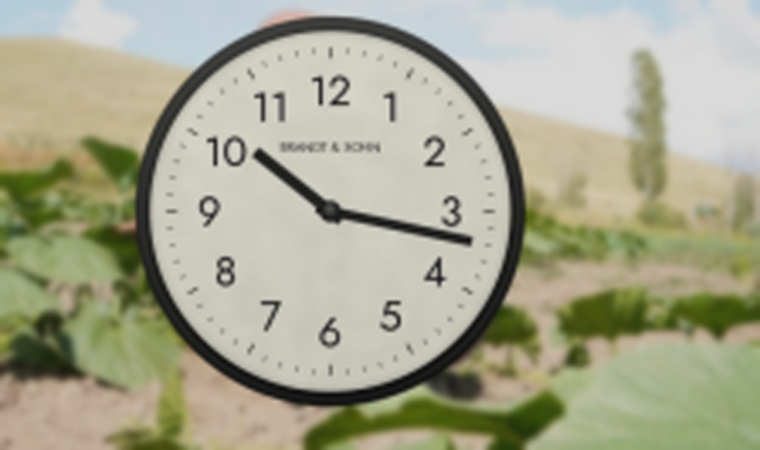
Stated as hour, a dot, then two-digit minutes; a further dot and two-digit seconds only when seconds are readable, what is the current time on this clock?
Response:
10.17
